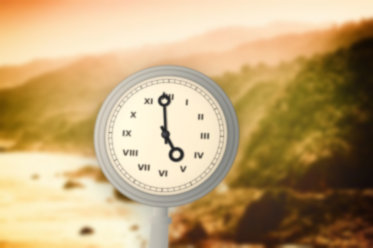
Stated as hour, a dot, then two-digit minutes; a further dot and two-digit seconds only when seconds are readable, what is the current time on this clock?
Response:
4.59
